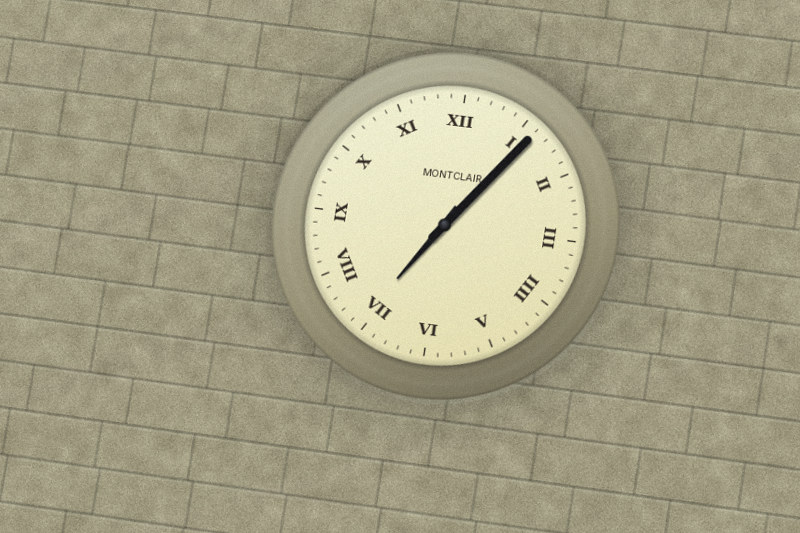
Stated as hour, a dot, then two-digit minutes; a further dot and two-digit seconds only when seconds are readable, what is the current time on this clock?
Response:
7.06
